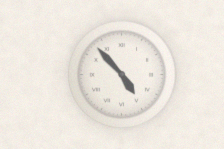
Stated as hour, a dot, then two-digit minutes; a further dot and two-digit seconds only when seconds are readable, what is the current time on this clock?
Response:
4.53
